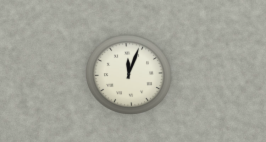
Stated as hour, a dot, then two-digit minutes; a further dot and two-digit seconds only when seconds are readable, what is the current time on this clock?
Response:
12.04
